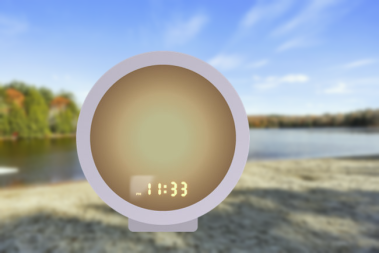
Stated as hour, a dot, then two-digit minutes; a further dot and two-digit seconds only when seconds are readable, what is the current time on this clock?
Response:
11.33
